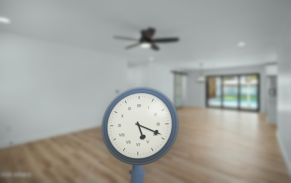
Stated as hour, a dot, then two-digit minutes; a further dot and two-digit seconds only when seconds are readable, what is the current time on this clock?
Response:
5.19
